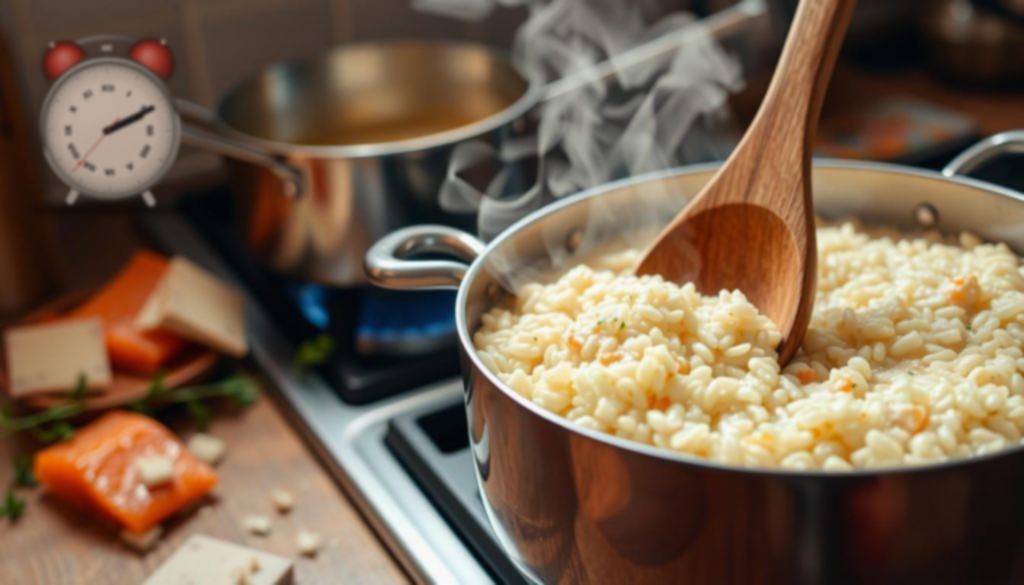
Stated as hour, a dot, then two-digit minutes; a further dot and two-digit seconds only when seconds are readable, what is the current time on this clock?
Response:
2.10.37
